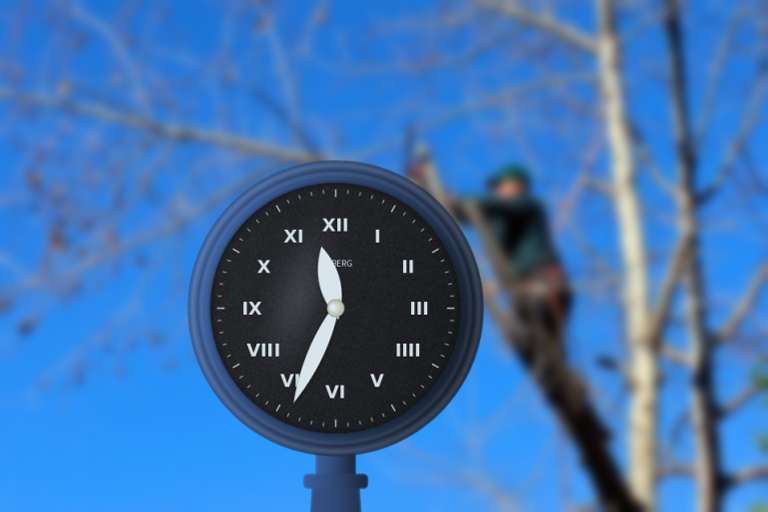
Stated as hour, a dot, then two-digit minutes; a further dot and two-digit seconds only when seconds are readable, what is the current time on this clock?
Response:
11.34
